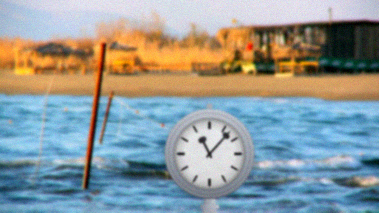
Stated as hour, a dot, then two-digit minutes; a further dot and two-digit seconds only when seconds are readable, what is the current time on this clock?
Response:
11.07
